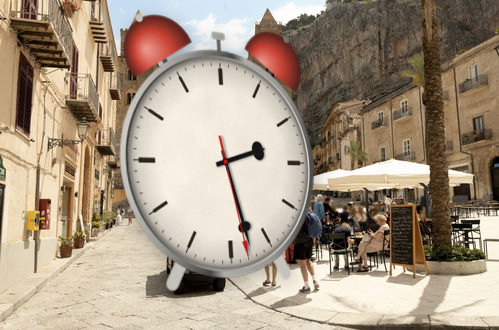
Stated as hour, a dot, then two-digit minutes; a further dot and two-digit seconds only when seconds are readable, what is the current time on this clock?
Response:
2.27.28
